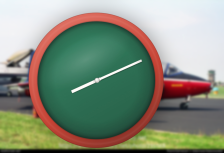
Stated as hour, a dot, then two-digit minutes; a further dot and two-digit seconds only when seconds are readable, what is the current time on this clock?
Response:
8.11
